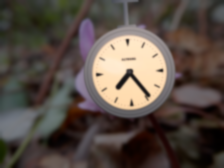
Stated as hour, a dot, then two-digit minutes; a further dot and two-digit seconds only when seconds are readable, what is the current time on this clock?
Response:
7.24
